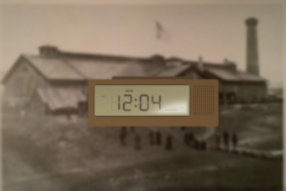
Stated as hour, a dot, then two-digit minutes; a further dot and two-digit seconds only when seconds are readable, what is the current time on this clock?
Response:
12.04
